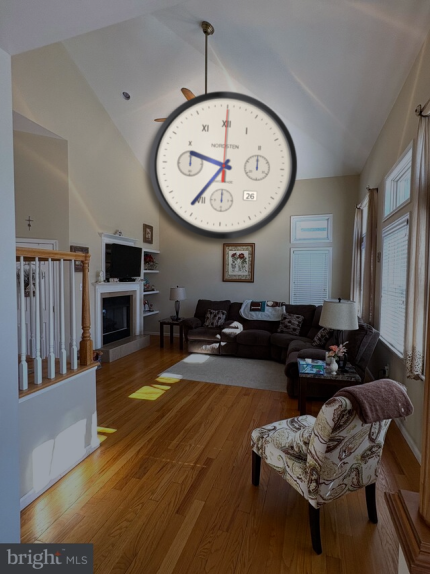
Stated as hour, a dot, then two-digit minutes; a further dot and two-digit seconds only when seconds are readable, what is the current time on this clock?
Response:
9.36
